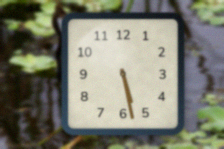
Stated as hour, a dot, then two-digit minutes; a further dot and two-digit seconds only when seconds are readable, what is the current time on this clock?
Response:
5.28
